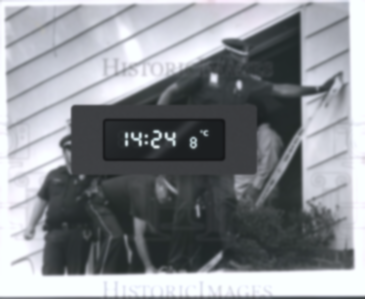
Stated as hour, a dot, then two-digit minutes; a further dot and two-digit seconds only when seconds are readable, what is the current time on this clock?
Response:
14.24
